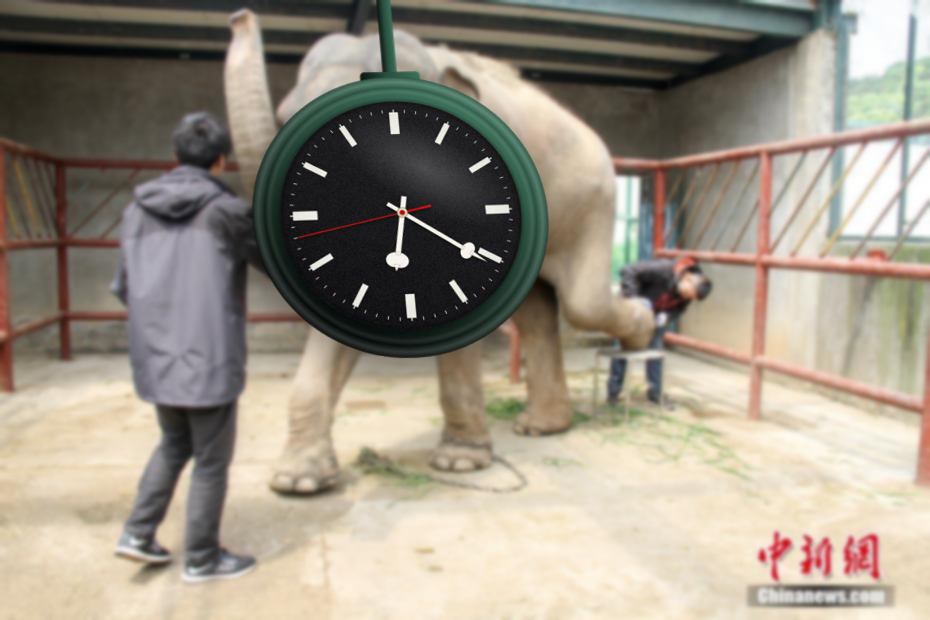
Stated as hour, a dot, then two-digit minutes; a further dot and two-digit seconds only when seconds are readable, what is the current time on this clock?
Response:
6.20.43
